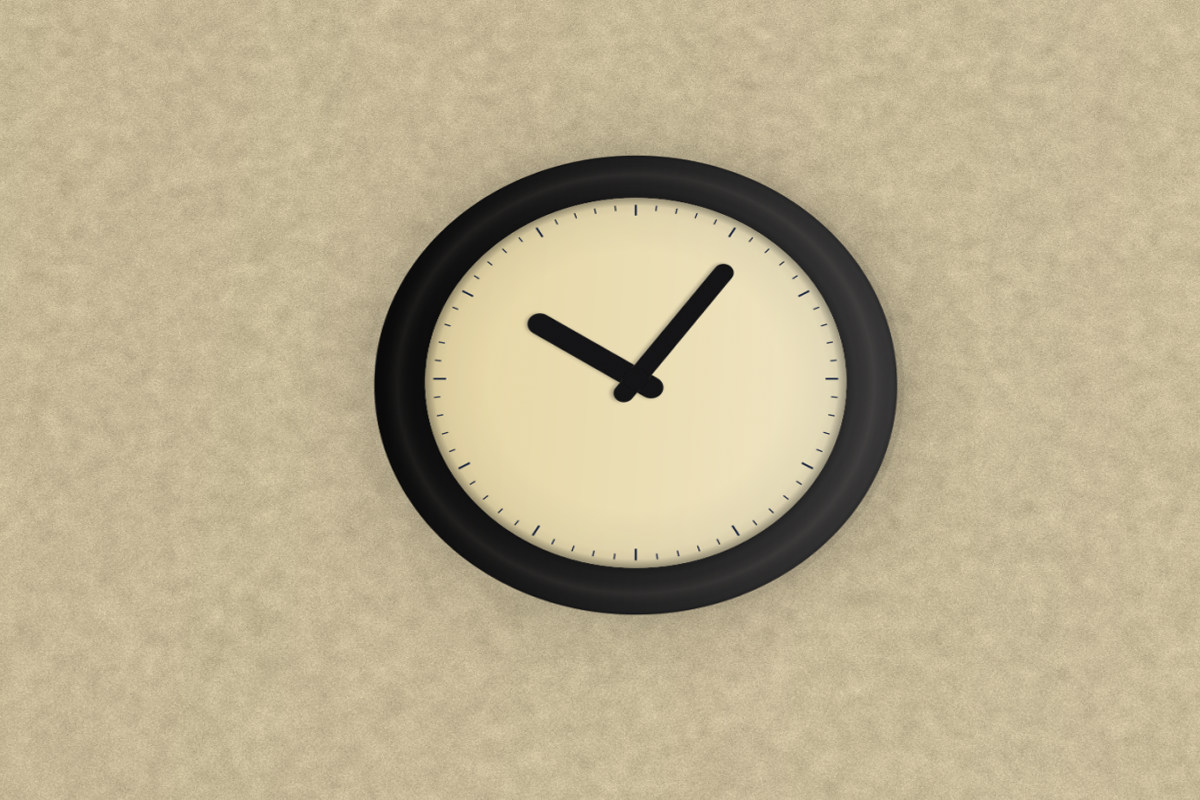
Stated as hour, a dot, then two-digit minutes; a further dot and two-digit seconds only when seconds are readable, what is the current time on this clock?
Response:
10.06
